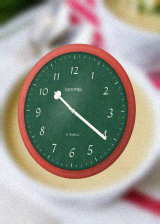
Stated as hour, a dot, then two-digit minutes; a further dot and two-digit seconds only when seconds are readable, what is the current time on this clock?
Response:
10.21
